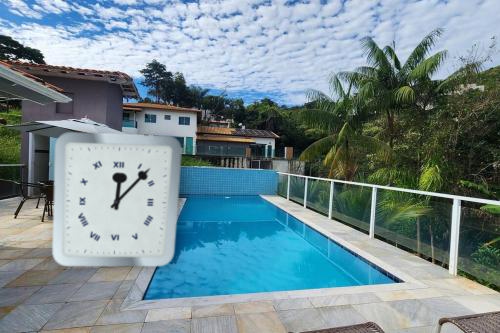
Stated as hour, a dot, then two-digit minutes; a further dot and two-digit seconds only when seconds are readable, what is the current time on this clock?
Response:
12.07
